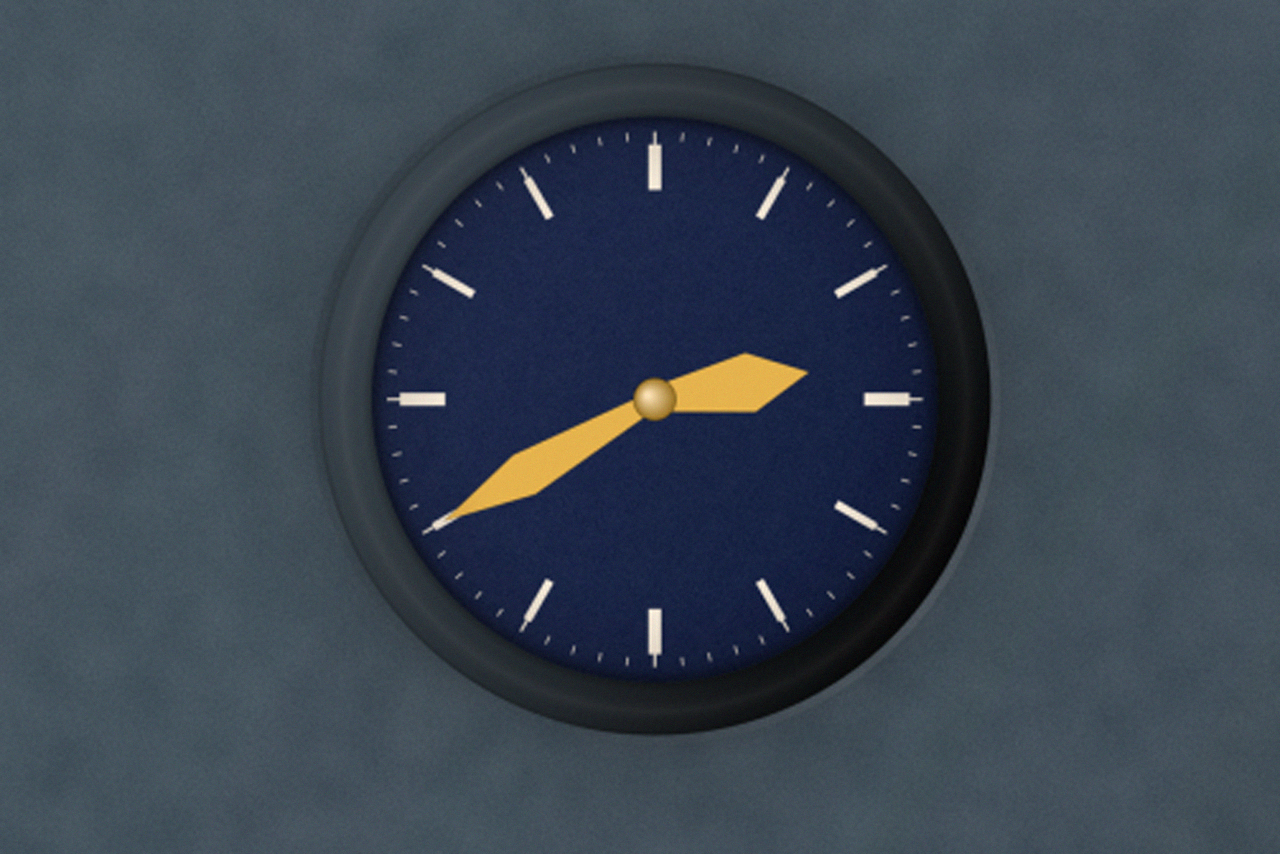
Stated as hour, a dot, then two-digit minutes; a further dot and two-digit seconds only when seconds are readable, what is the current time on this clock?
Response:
2.40
